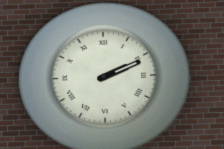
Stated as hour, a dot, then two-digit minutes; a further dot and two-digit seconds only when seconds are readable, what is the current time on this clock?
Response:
2.11
